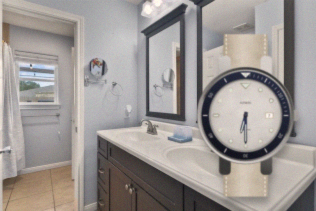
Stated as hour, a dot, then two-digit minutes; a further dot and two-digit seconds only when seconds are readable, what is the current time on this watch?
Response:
6.30
